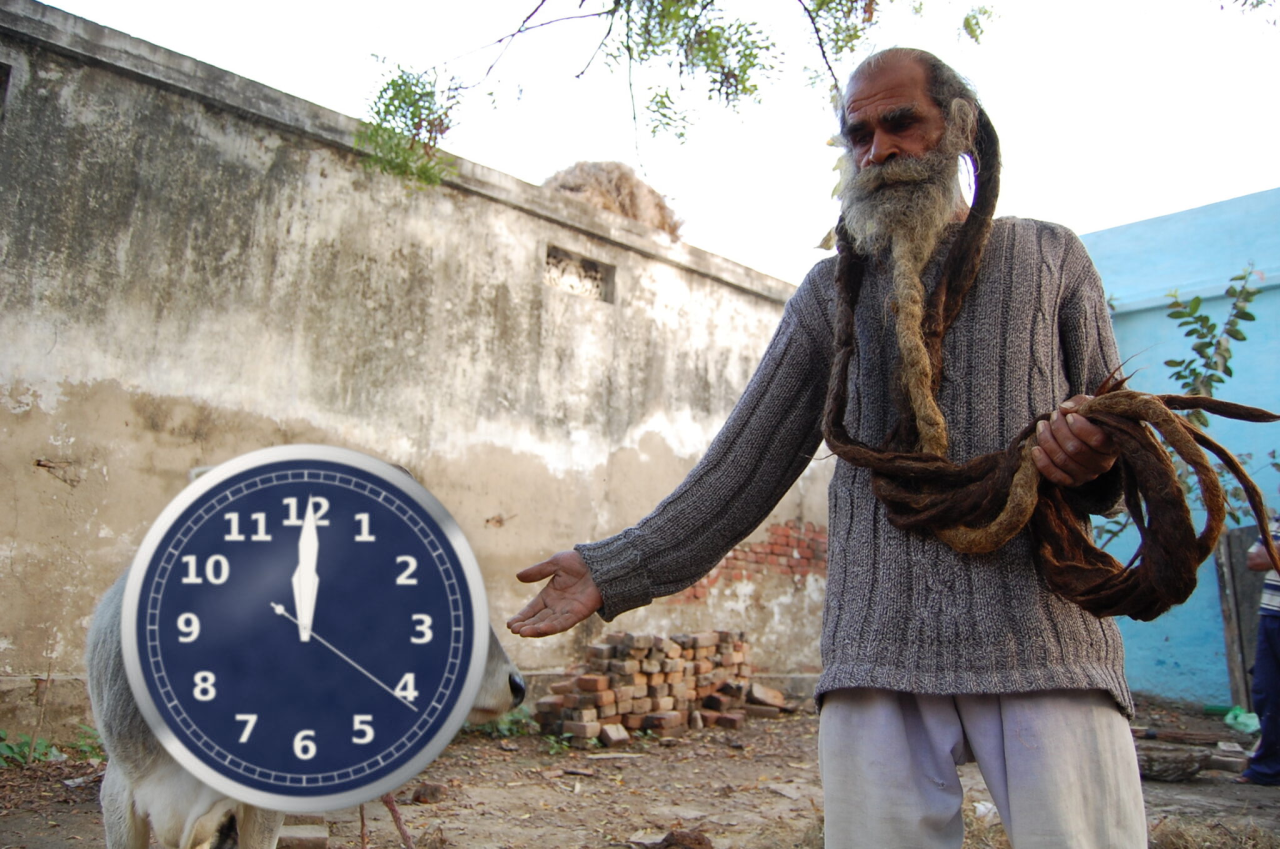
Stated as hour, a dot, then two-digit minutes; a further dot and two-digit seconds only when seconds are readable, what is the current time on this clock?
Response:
12.00.21
